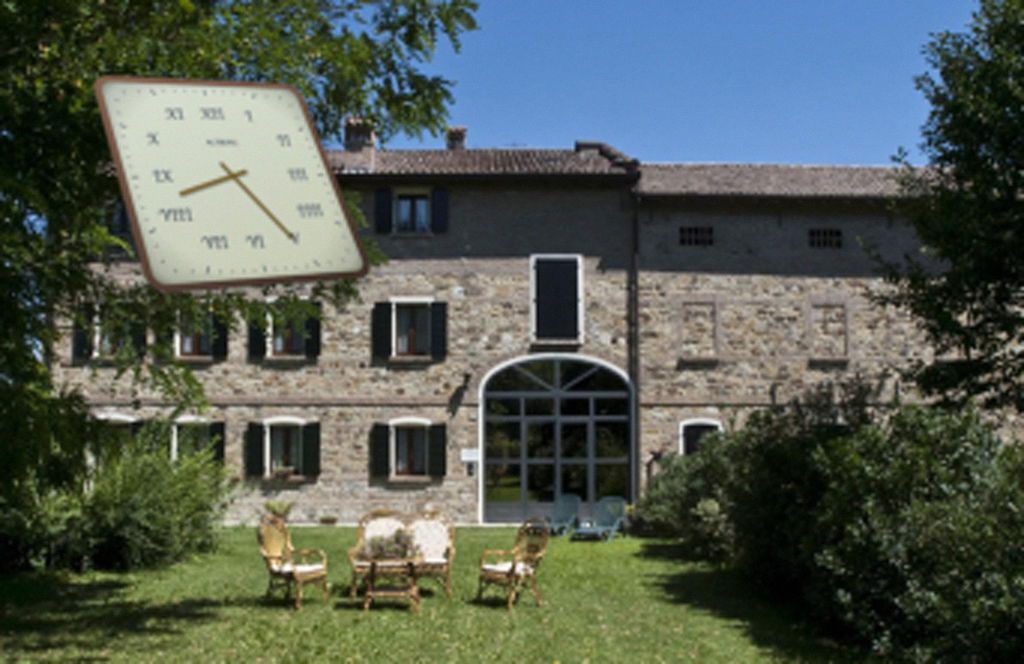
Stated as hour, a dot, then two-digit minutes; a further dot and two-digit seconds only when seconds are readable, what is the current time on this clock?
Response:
8.25
